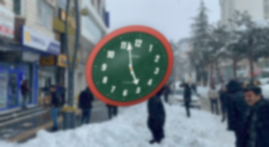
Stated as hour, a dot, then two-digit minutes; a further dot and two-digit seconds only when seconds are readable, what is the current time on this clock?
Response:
4.57
